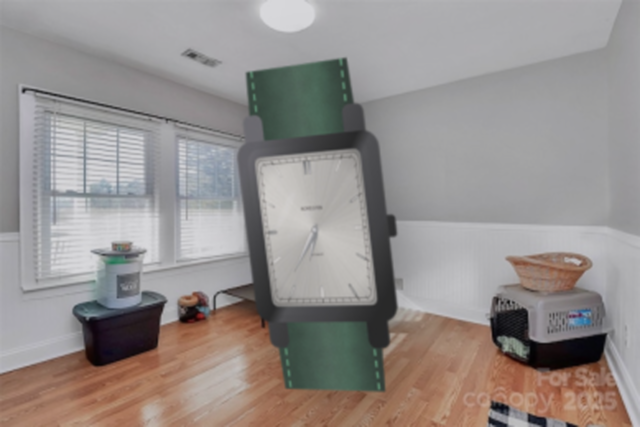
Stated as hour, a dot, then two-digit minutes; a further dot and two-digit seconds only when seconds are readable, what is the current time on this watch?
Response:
6.36
